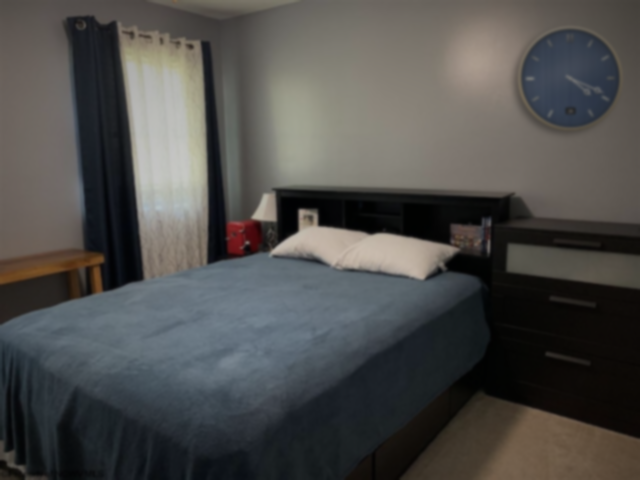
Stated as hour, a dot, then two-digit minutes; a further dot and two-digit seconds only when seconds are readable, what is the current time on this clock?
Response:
4.19
